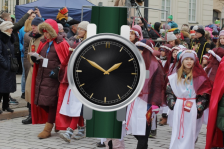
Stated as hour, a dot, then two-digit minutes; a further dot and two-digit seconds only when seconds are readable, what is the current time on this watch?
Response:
1.50
